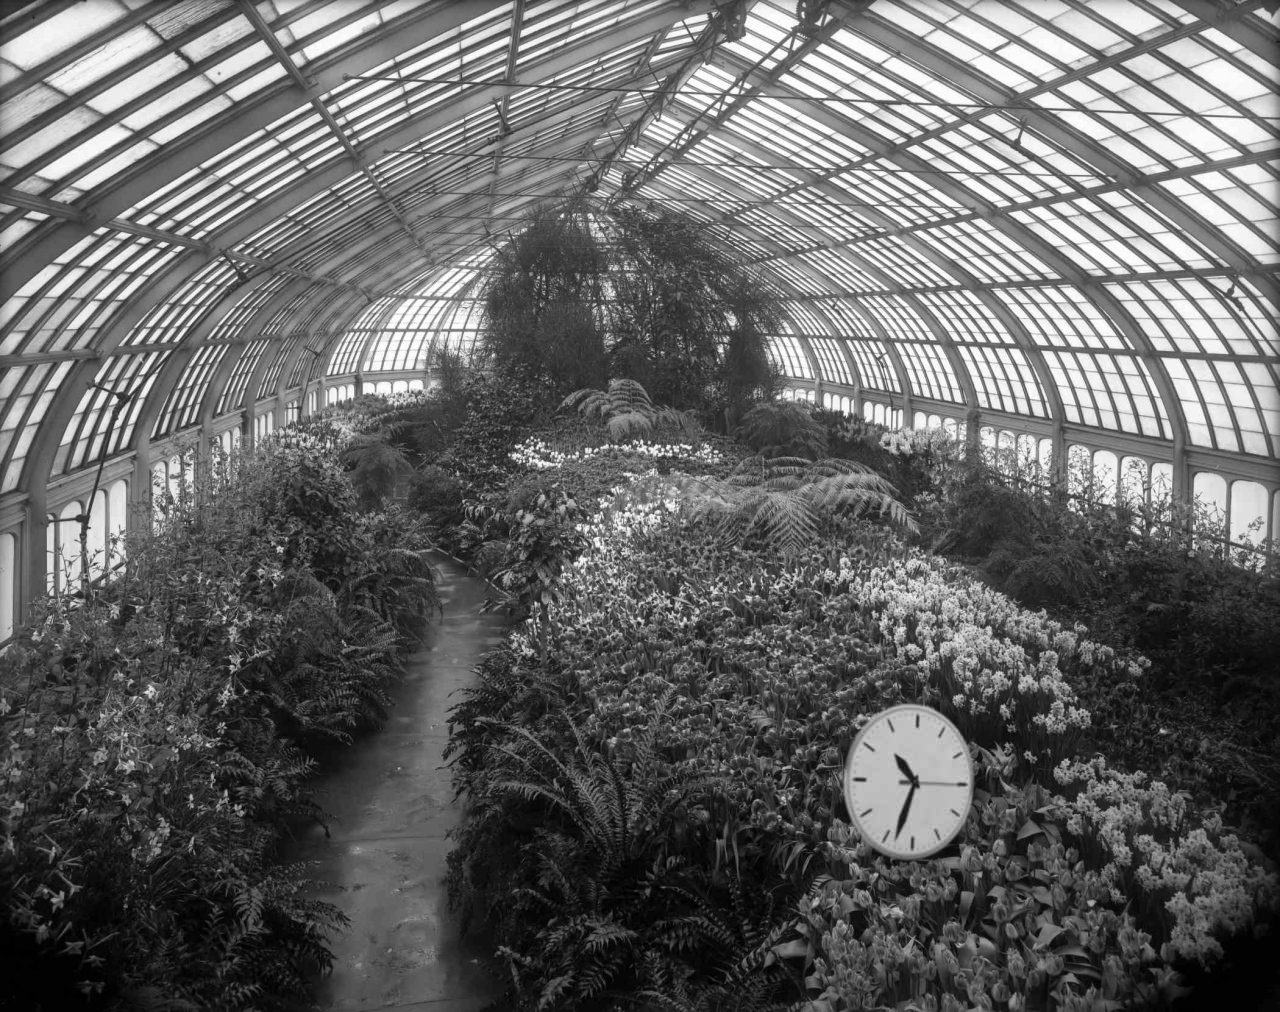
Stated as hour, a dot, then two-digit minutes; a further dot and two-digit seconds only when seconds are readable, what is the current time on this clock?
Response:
10.33.15
